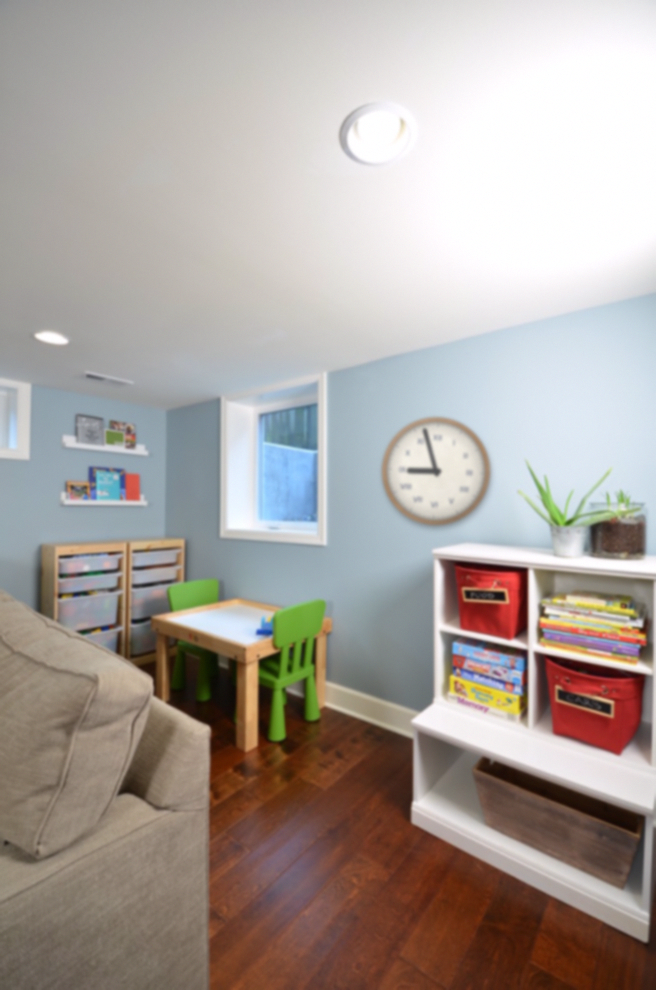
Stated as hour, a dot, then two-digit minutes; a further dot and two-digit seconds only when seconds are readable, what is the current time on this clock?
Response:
8.57
